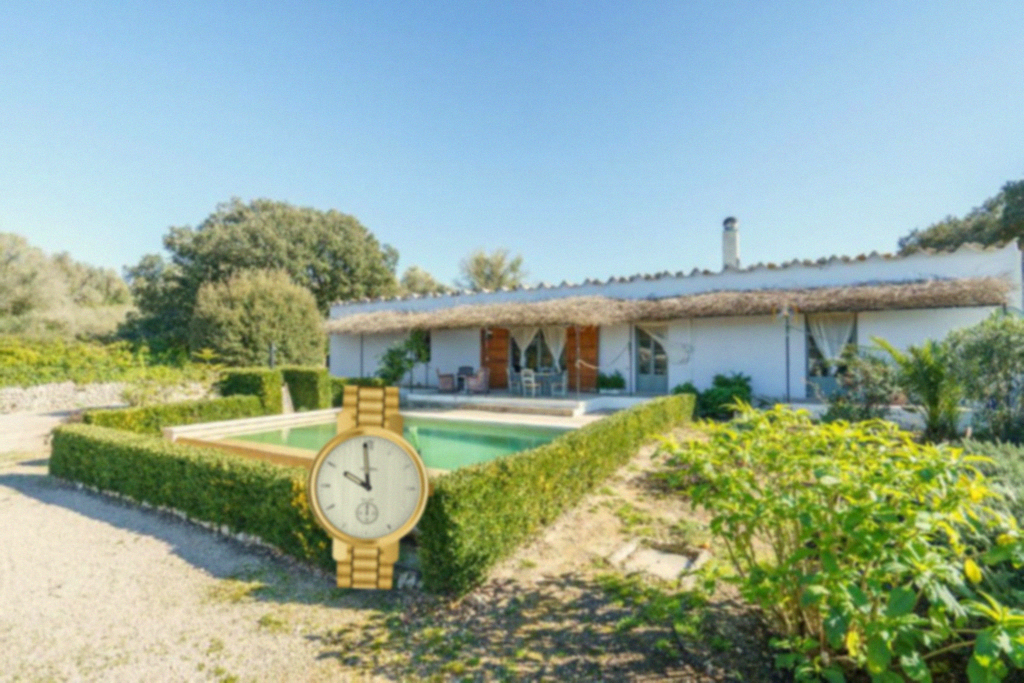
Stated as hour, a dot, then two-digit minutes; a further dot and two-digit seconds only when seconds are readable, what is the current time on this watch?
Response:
9.59
